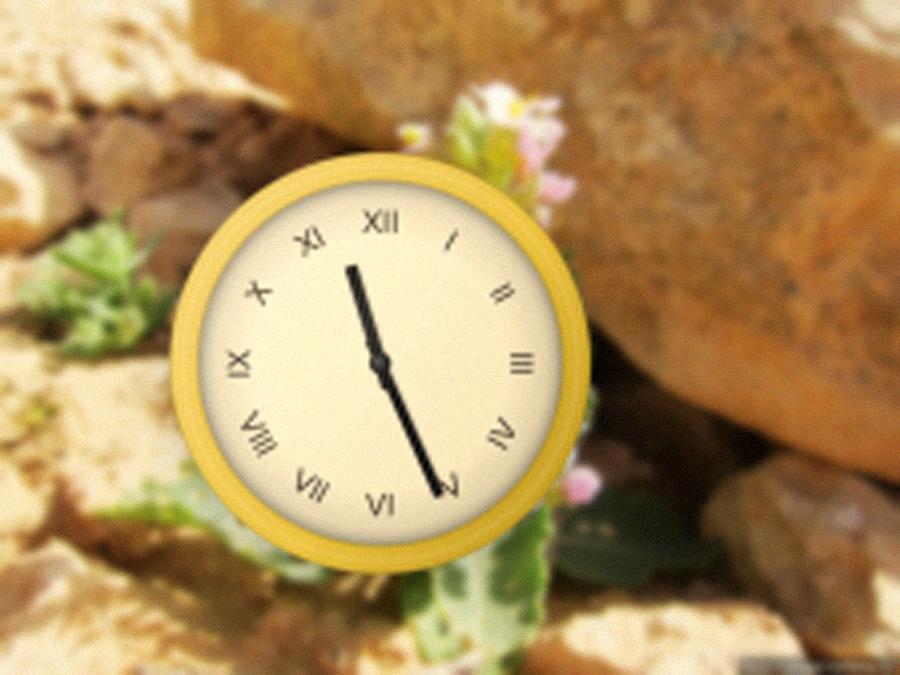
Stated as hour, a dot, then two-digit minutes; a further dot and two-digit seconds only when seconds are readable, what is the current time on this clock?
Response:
11.26
